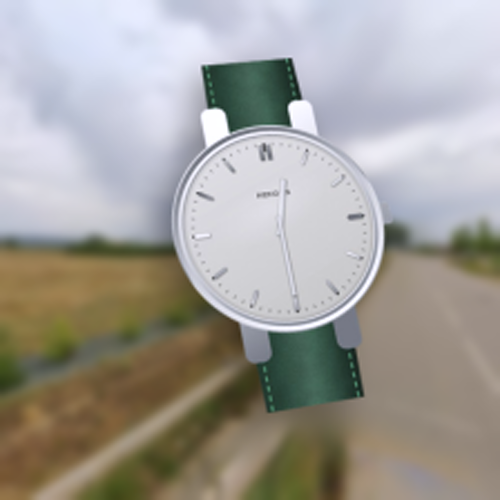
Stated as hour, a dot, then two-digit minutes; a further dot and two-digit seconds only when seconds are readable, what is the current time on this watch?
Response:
12.30
